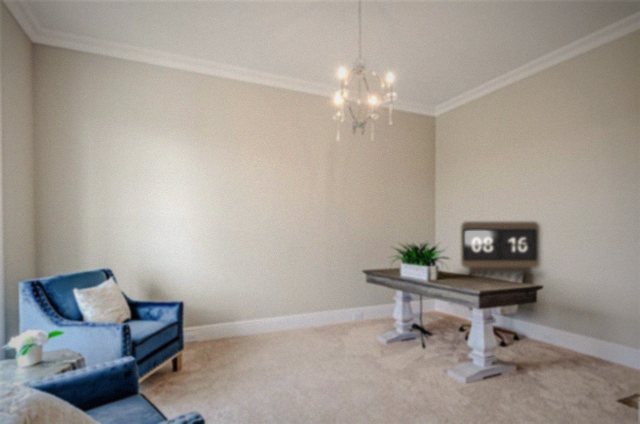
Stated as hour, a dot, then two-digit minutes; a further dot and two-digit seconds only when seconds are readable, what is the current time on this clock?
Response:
8.16
